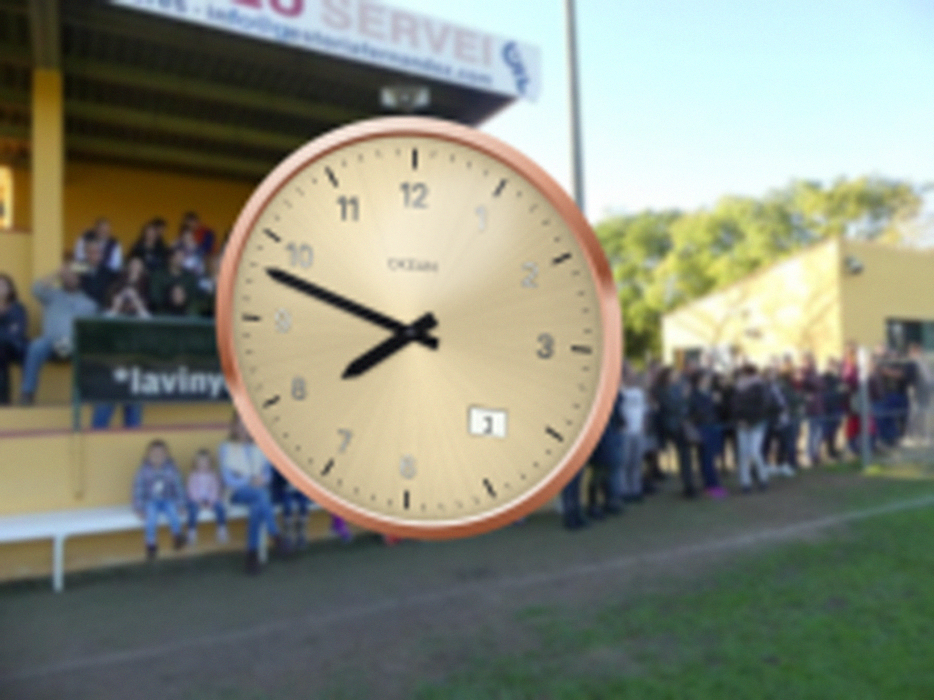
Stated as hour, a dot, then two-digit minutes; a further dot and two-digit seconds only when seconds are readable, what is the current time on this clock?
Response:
7.48
